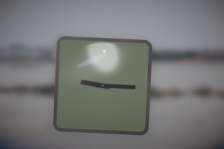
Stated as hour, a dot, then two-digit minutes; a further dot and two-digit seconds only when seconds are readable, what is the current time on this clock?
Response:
9.15
